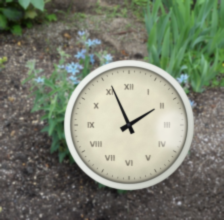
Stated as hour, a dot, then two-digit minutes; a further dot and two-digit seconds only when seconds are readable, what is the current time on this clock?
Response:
1.56
